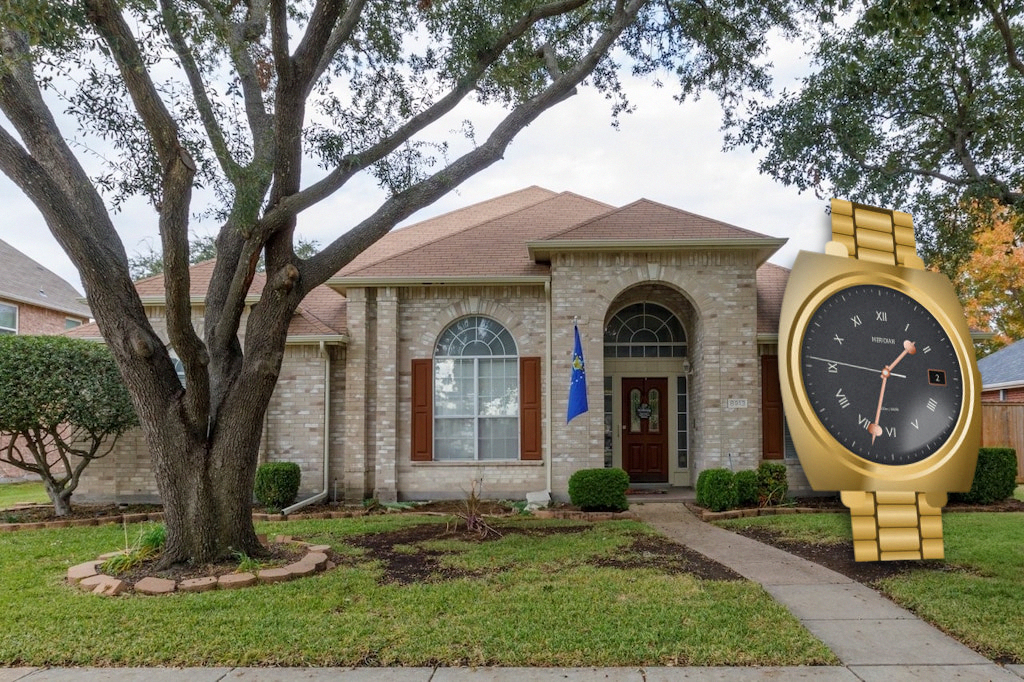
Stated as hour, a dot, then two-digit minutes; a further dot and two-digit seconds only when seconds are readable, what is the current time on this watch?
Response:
1.32.46
